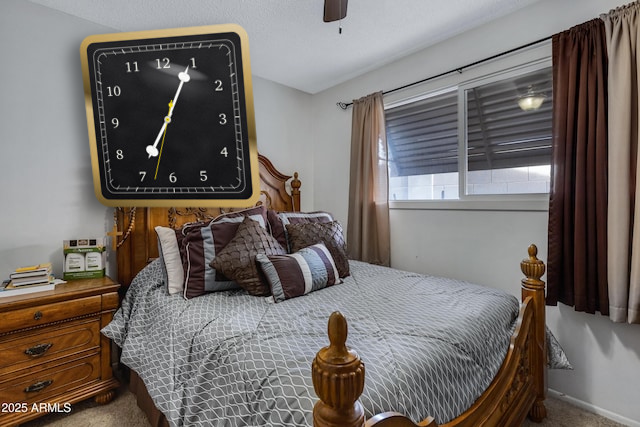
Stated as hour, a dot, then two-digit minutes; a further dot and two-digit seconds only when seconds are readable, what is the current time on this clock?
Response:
7.04.33
